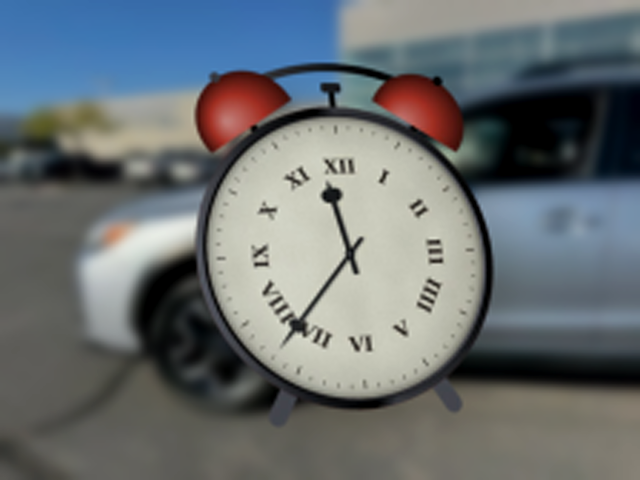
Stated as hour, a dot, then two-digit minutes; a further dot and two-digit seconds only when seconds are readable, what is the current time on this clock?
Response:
11.37
